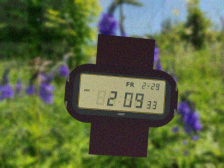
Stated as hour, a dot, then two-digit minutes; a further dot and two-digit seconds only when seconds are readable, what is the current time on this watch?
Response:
2.09.33
